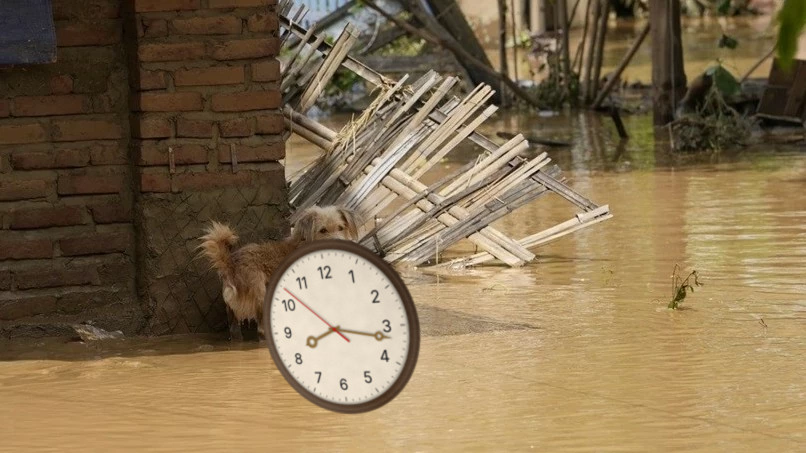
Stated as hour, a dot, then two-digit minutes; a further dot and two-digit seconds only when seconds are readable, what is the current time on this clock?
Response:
8.16.52
